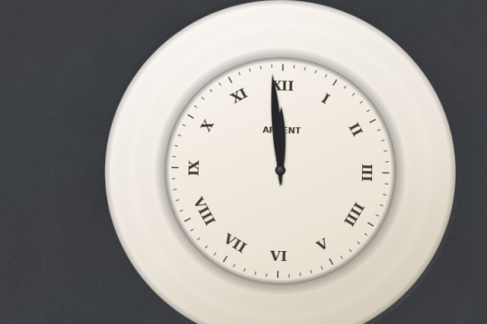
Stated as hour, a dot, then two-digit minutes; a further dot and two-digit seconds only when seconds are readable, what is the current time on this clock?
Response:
11.59
